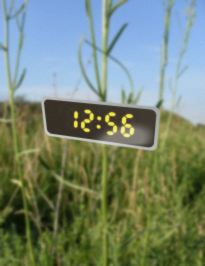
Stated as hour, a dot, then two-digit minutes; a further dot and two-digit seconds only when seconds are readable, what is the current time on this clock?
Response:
12.56
